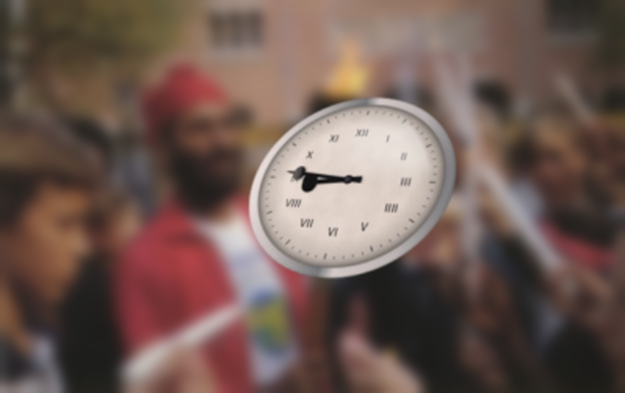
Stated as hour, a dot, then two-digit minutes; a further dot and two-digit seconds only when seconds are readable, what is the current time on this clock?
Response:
8.46
